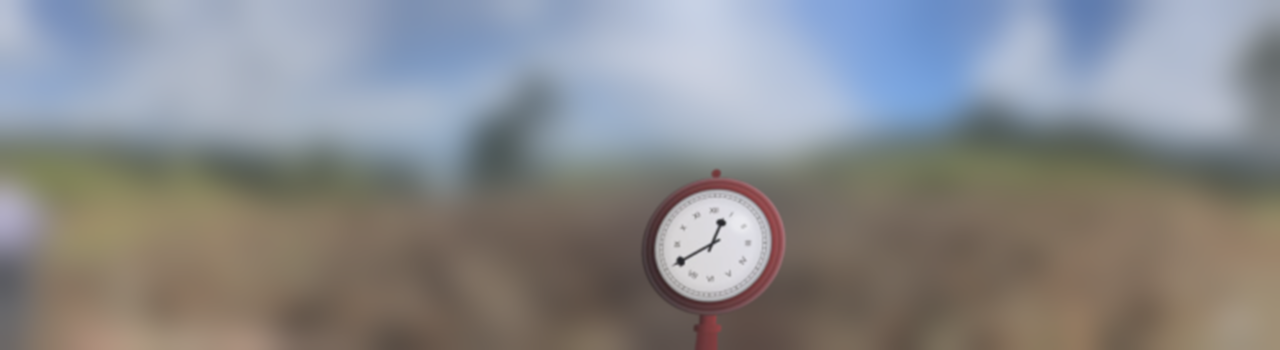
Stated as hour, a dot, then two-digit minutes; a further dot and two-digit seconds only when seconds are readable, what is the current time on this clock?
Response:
12.40
